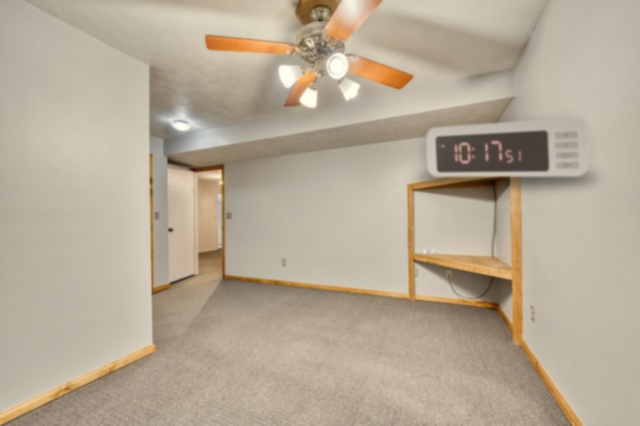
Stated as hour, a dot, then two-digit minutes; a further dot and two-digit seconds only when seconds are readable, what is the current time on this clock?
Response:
10.17.51
